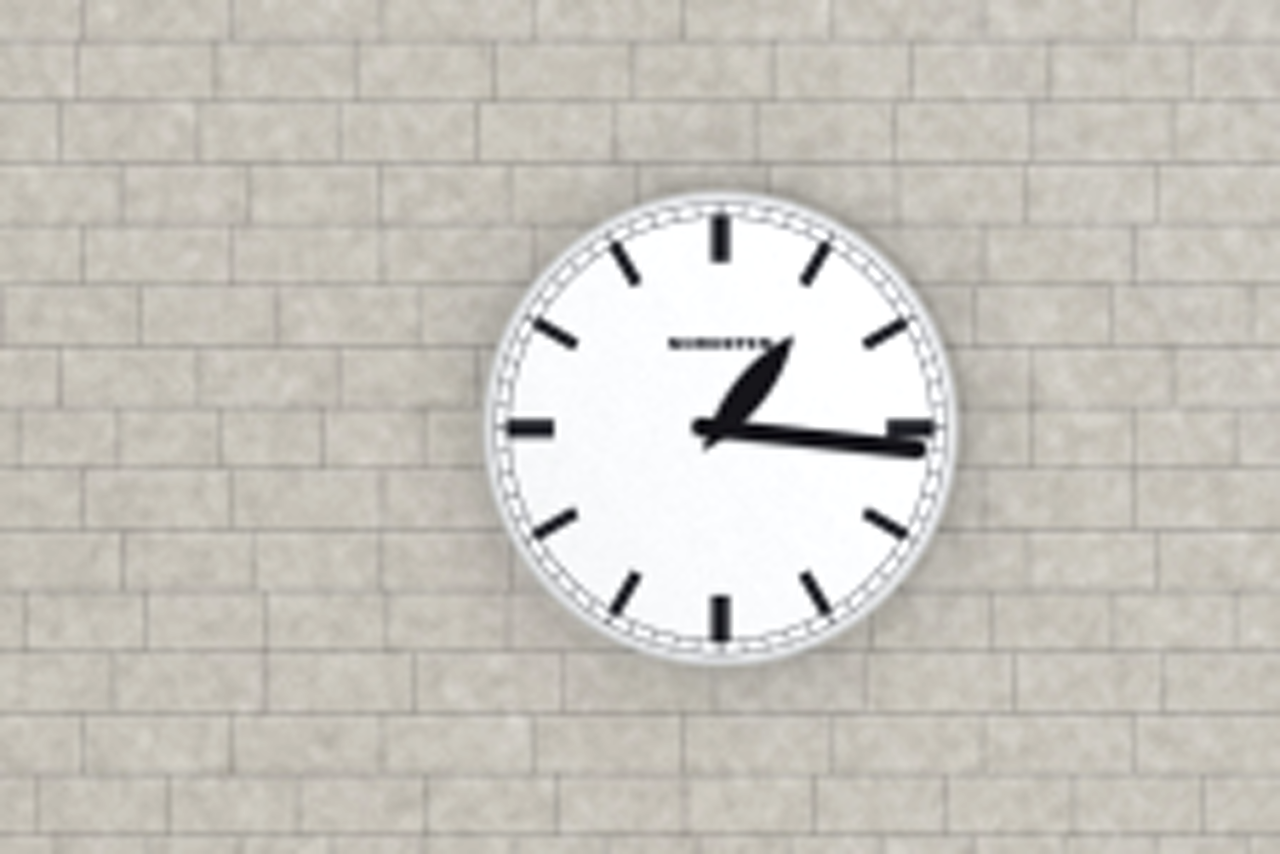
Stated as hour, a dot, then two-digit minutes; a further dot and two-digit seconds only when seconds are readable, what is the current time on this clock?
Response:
1.16
